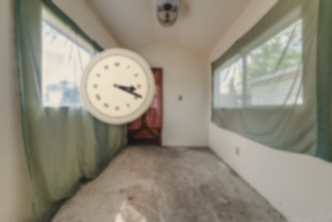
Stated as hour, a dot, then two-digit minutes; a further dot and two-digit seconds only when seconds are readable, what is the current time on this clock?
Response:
3.19
